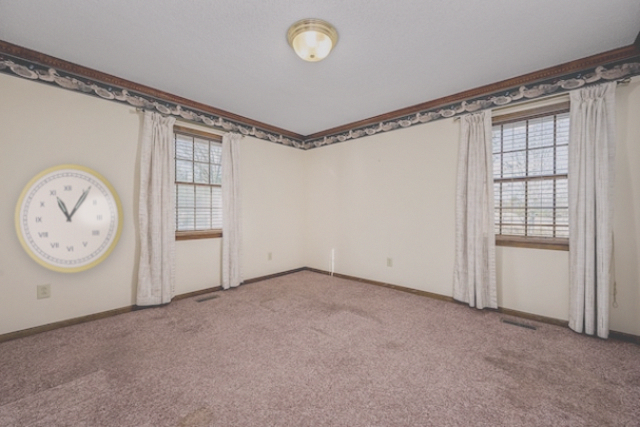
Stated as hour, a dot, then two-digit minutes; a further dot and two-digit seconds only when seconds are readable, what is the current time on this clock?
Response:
11.06
